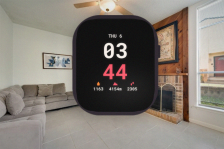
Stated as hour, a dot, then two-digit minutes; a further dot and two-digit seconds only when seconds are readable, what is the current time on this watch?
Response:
3.44
